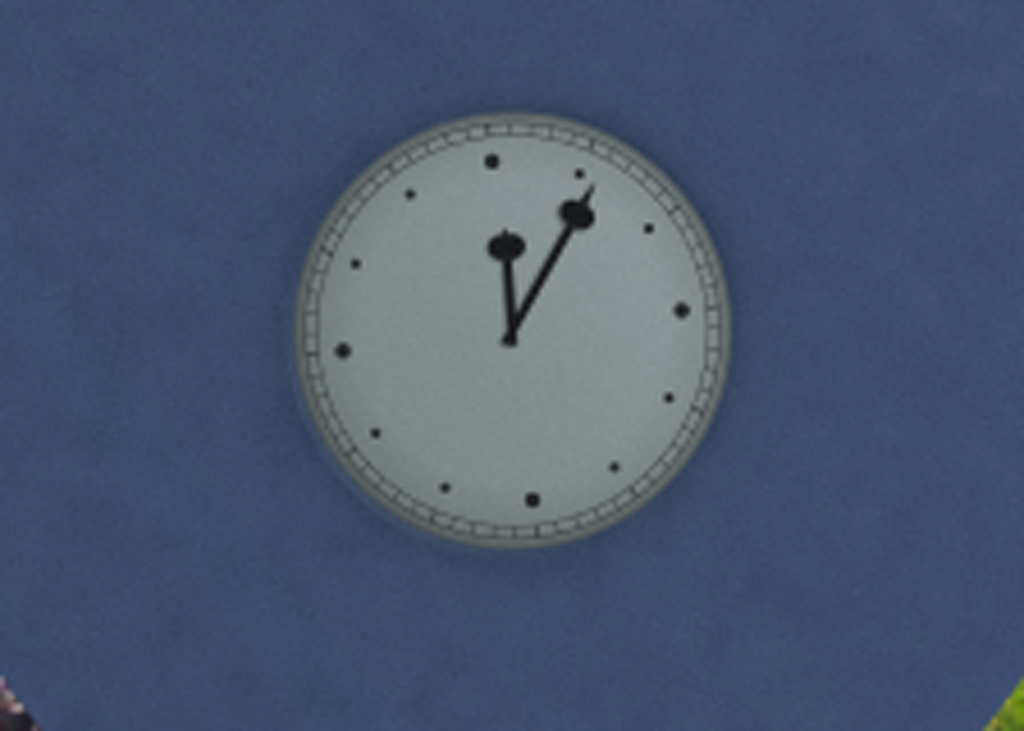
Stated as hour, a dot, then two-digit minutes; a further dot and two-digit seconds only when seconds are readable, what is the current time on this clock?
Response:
12.06
